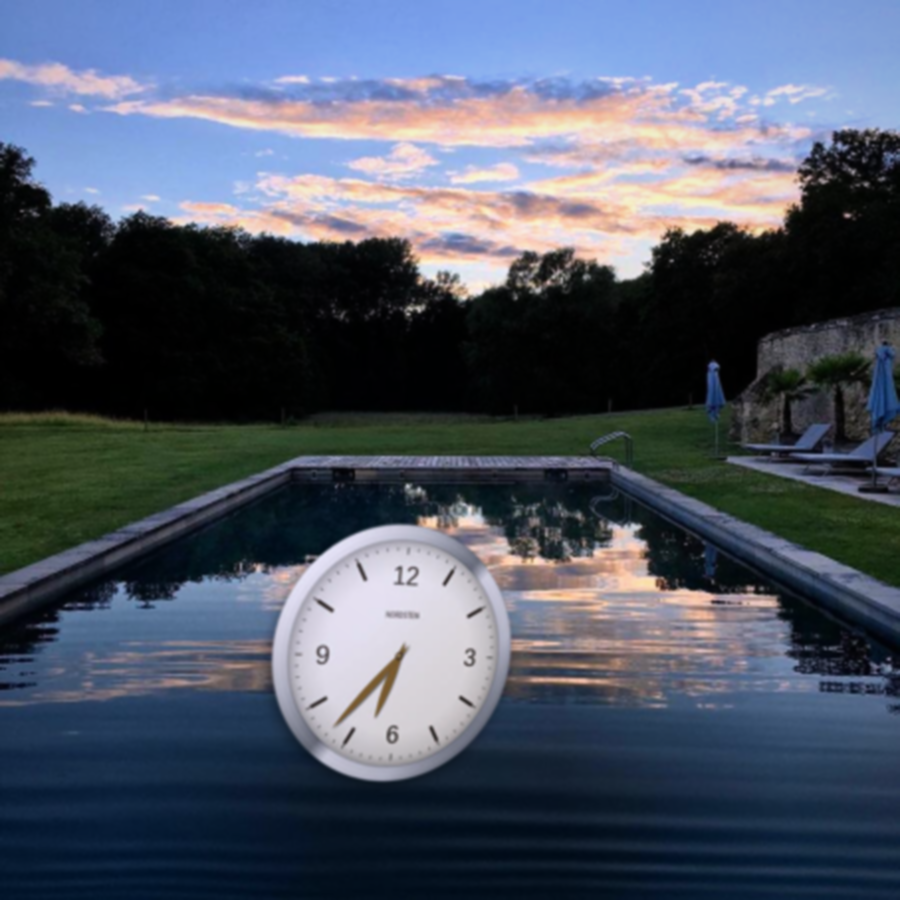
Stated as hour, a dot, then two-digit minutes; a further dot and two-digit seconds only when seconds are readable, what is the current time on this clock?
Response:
6.37
